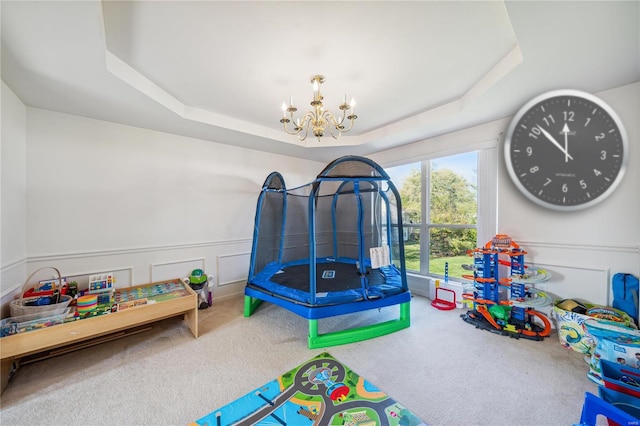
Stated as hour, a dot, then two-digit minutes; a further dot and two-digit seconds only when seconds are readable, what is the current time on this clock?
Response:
11.52
